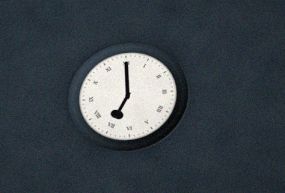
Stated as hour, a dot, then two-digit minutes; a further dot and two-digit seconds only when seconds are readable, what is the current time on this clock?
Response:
7.00
